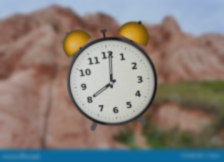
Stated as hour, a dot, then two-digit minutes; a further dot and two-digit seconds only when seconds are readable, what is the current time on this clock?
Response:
8.01
